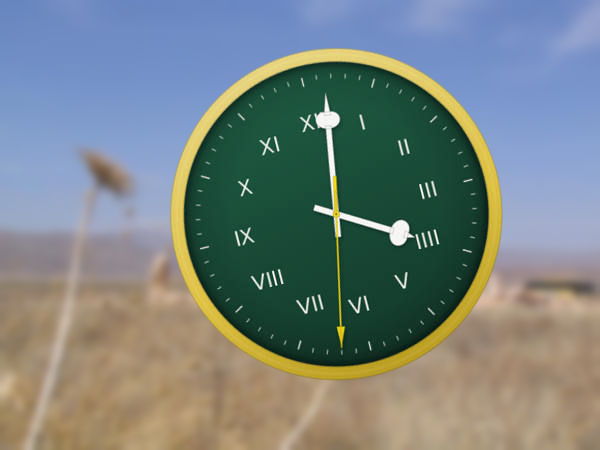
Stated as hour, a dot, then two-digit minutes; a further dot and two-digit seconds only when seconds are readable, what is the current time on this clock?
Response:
4.01.32
